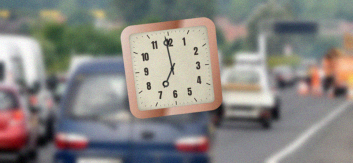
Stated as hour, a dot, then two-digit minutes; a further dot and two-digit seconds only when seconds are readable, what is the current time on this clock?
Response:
6.59
